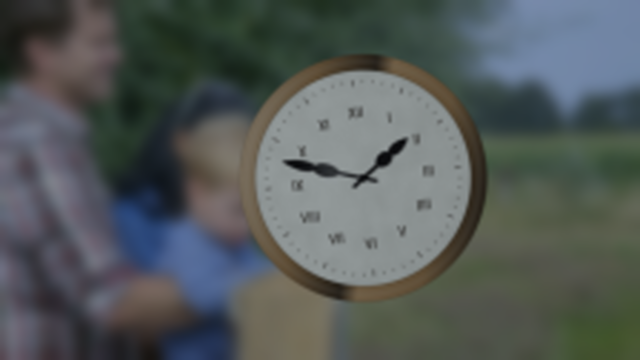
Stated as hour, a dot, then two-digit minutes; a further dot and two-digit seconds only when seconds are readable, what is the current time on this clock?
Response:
1.48
